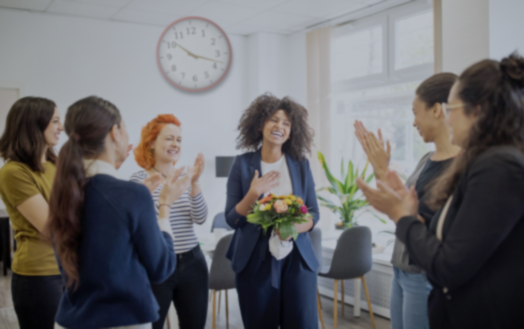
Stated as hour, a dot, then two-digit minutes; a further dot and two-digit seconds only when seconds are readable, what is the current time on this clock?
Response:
10.18
